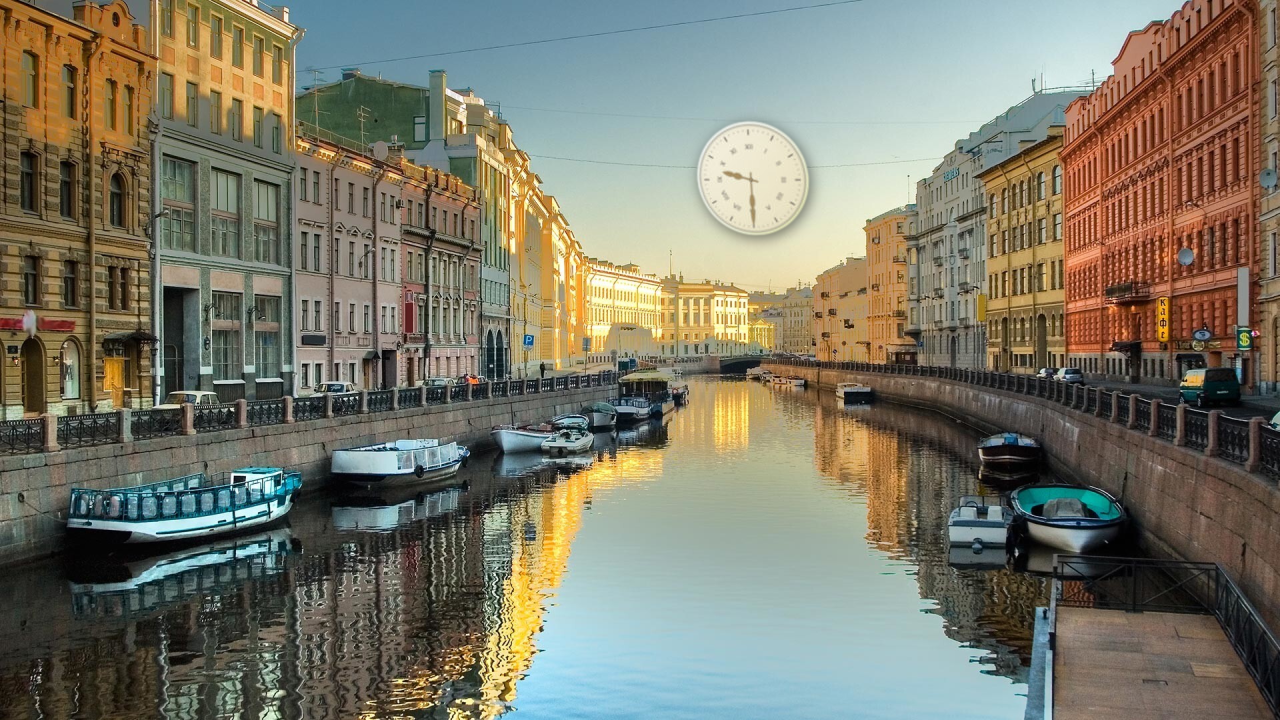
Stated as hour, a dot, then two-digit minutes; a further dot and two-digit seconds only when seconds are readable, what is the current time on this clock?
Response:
9.30
